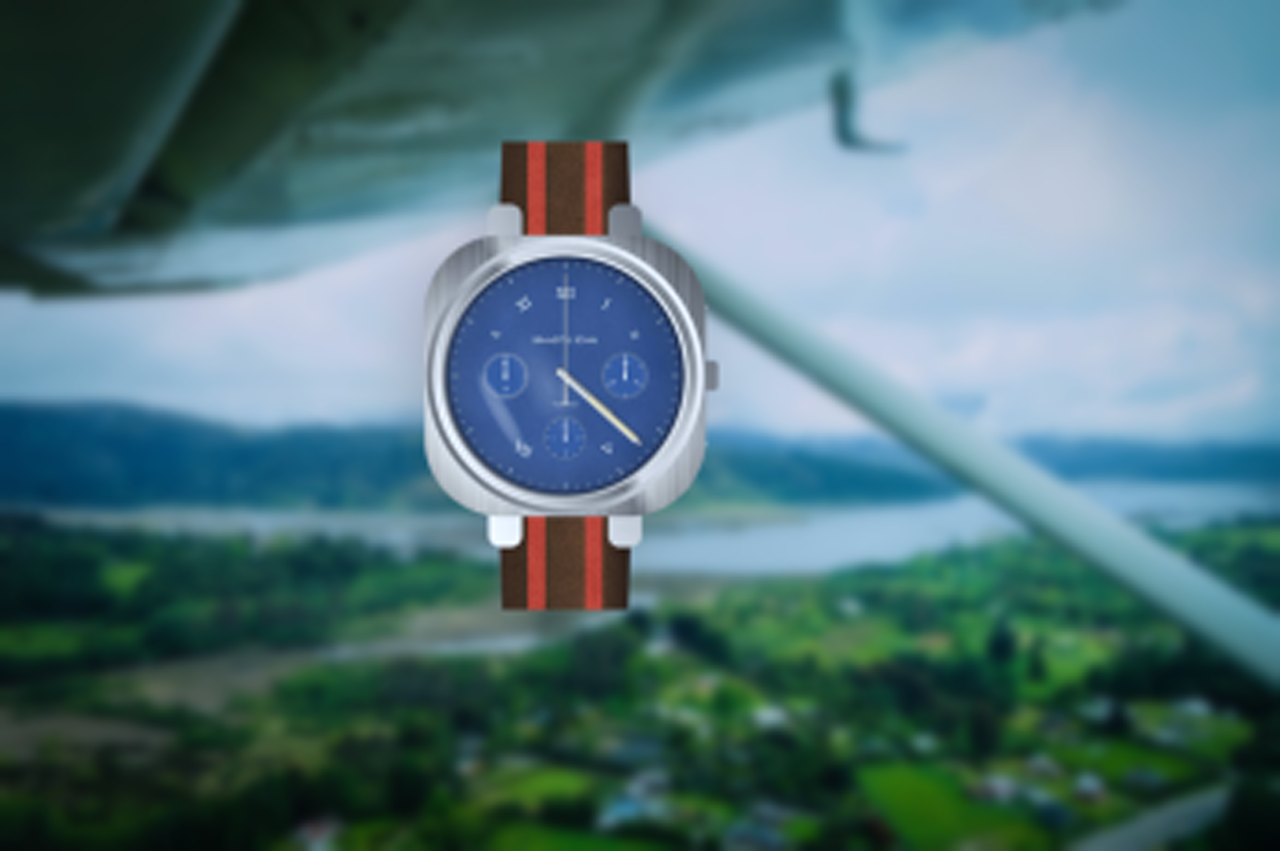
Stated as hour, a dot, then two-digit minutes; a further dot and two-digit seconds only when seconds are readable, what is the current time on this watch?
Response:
4.22
